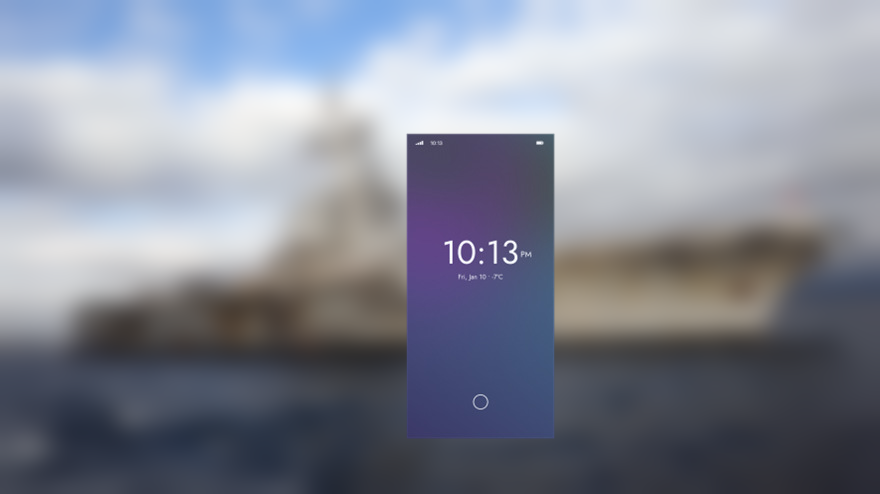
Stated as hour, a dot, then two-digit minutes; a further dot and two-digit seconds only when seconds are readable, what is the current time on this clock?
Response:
10.13
